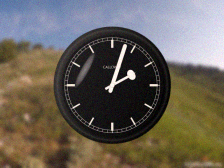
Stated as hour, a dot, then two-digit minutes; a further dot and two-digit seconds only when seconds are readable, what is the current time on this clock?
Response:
2.03
